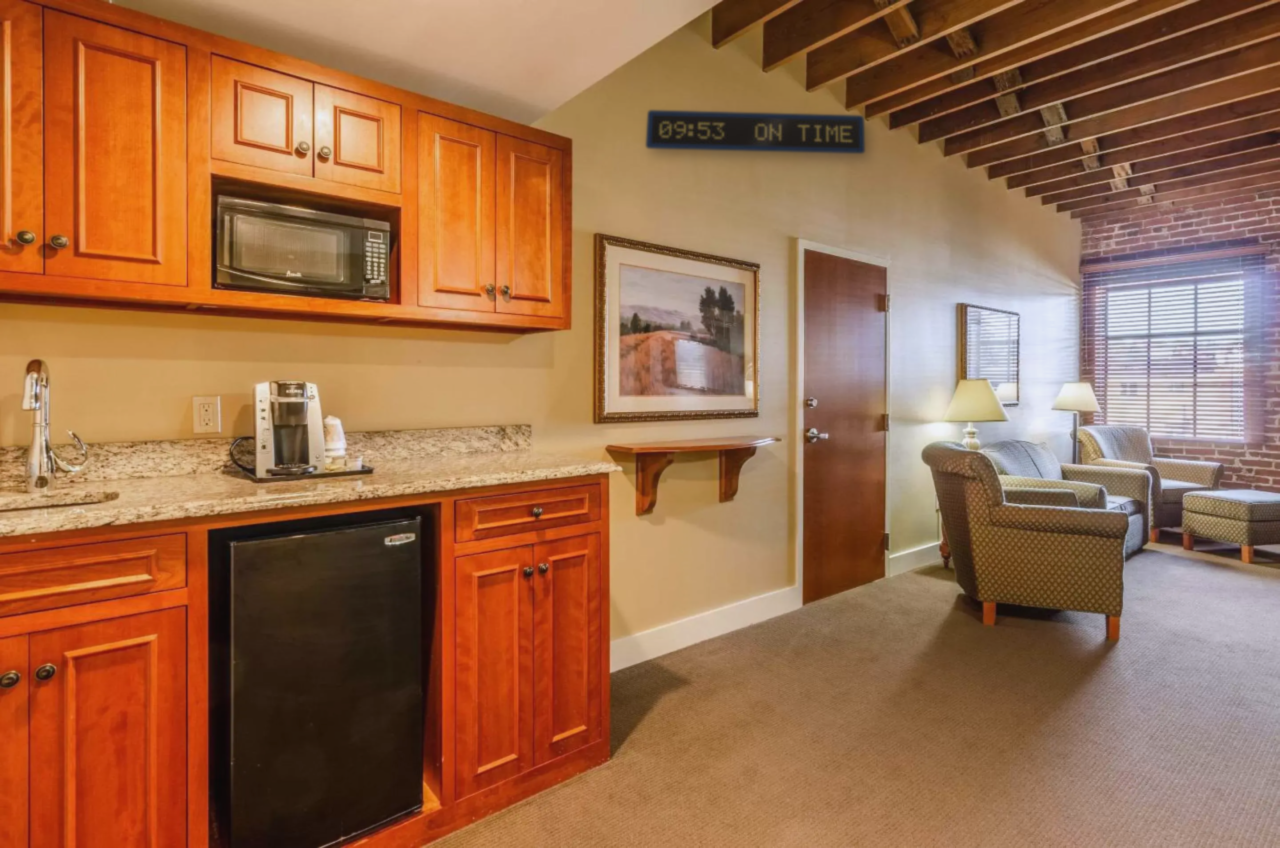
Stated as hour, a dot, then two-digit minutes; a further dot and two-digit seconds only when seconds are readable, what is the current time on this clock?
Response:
9.53
